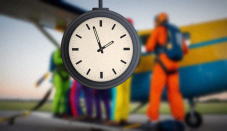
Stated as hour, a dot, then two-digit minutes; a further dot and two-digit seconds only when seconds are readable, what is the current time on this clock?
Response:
1.57
